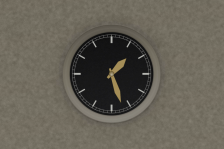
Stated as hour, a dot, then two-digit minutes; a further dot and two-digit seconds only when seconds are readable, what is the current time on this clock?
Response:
1.27
